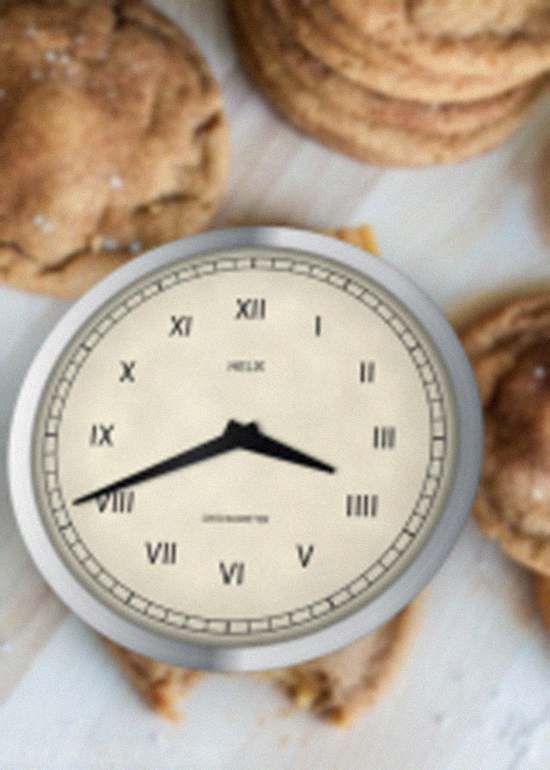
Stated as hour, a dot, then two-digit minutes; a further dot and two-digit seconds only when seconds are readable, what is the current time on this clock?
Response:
3.41
